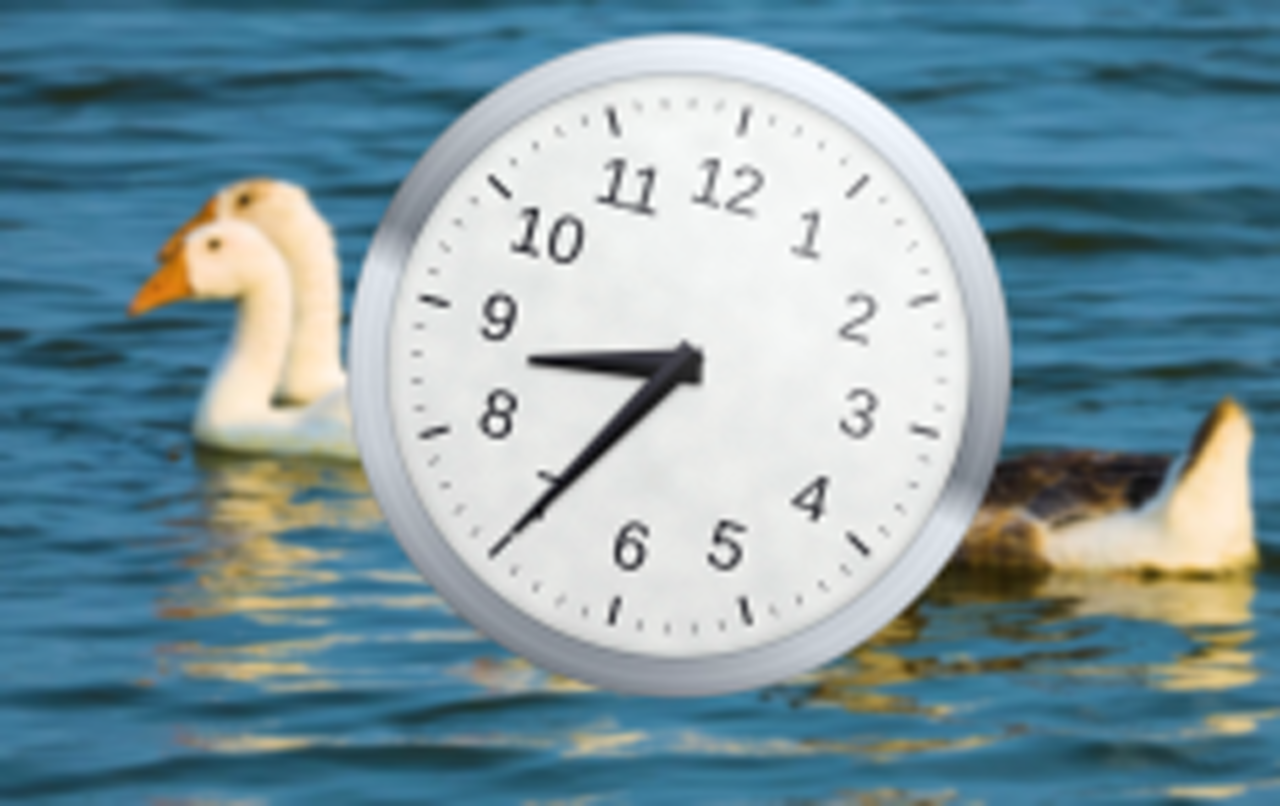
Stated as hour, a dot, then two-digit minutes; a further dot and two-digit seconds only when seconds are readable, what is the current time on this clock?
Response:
8.35
